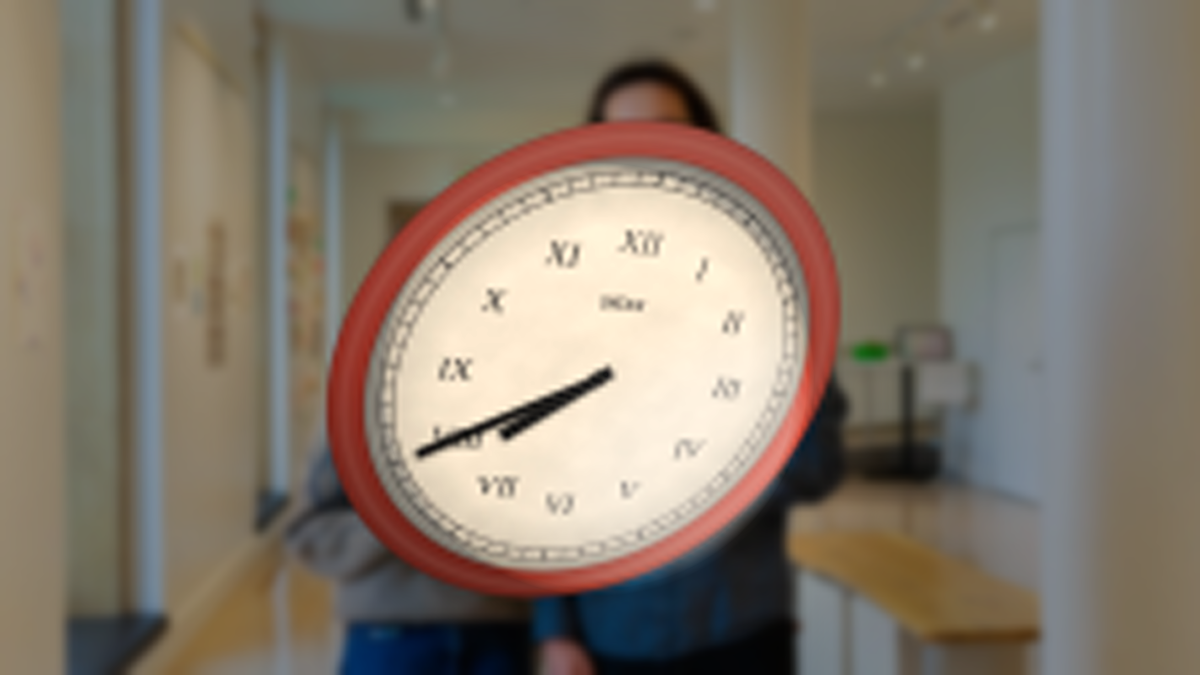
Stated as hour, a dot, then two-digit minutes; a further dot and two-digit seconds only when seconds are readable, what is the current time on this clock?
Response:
7.40
